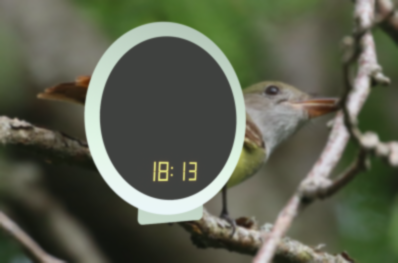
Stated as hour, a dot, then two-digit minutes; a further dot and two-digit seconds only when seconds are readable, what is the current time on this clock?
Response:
18.13
